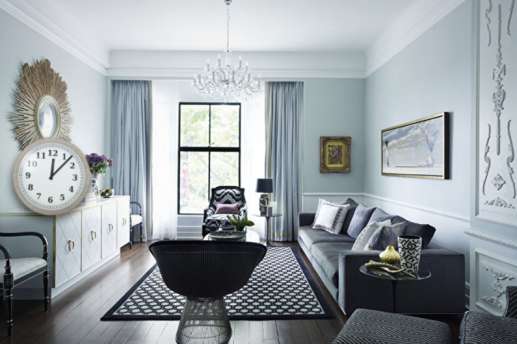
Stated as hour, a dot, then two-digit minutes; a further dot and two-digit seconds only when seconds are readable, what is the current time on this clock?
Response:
12.07
